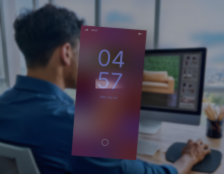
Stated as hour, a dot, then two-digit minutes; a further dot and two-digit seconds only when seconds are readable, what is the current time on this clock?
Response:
4.57
